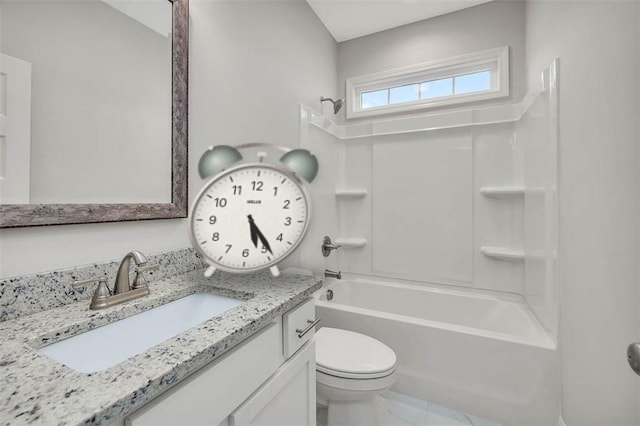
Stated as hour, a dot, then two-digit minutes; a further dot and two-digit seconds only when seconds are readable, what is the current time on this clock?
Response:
5.24
